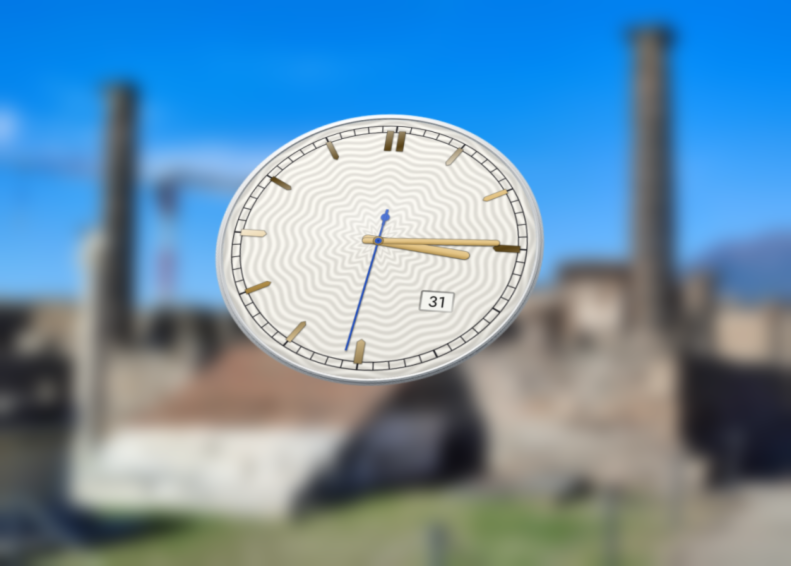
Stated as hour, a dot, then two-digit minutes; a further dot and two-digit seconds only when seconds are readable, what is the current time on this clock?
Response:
3.14.31
